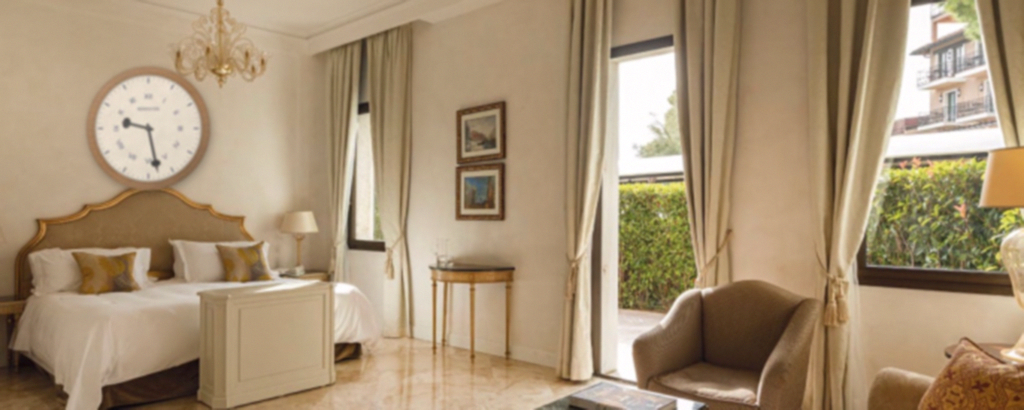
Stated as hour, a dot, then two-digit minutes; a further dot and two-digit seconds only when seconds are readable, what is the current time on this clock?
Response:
9.28
